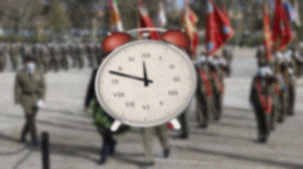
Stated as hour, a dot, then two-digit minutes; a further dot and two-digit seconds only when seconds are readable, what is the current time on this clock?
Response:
11.48
